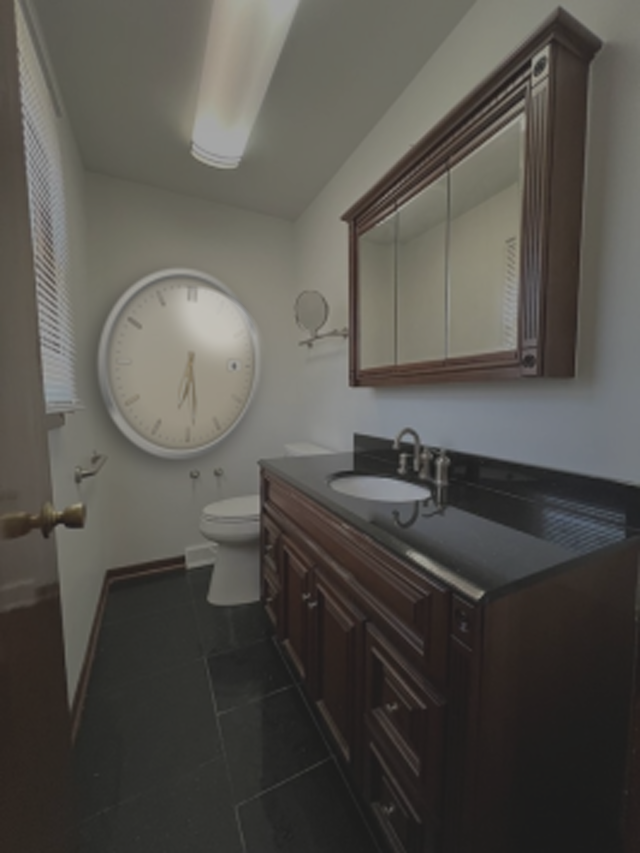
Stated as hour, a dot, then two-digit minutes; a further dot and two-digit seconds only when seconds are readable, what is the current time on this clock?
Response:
6.29
